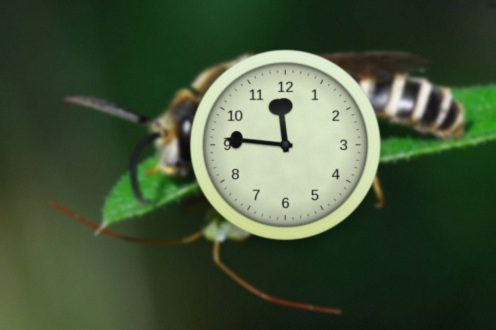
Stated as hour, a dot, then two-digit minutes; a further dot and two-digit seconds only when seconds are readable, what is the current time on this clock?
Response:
11.46
